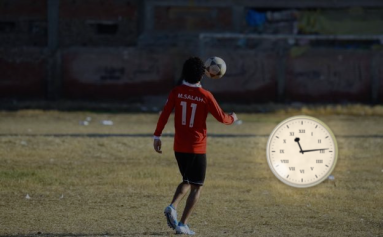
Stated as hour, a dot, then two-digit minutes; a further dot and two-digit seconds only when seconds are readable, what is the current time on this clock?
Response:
11.14
